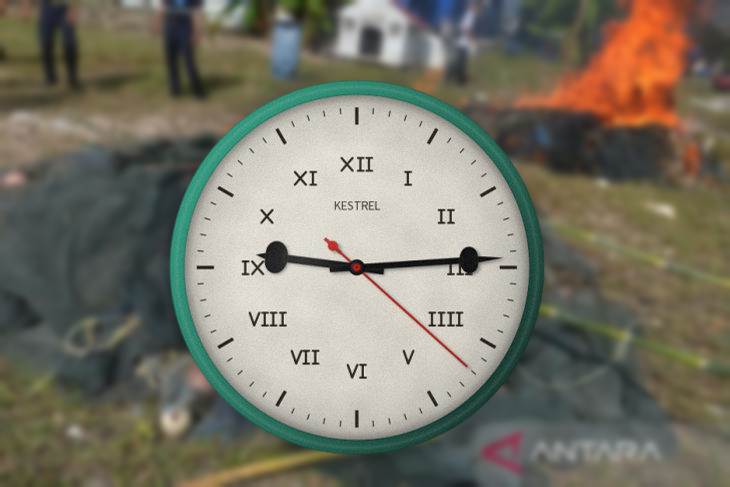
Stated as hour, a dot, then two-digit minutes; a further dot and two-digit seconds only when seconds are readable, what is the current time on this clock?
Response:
9.14.22
